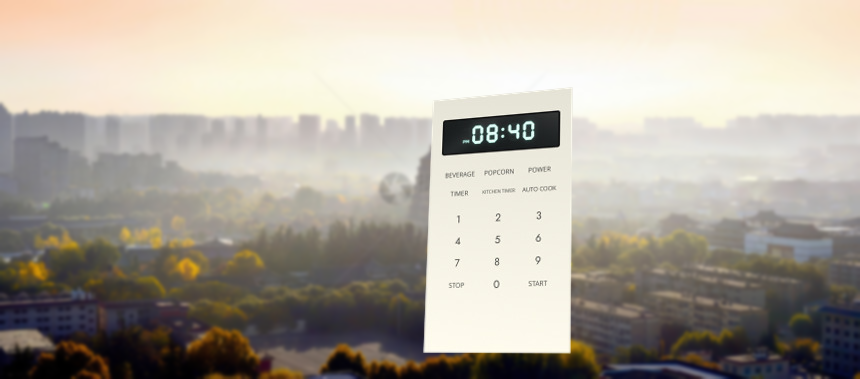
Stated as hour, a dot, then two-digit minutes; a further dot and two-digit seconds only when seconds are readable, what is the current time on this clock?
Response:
8.40
